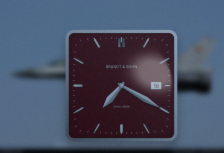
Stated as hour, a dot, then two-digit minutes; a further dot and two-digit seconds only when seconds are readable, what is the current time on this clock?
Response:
7.20
